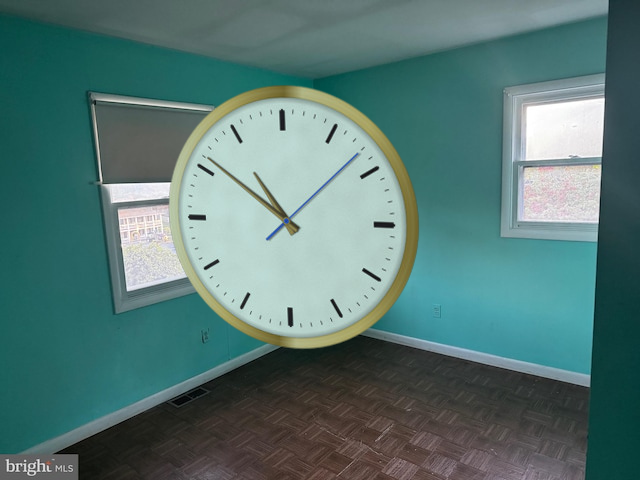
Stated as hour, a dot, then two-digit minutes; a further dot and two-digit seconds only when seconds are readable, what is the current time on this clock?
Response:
10.51.08
